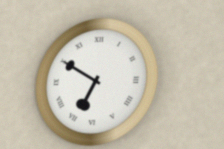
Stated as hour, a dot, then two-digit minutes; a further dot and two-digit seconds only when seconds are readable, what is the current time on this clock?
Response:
6.50
